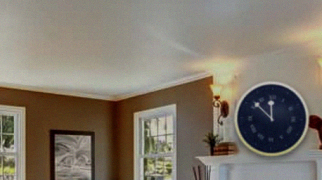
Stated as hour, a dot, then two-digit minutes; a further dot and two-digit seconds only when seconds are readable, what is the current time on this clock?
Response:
11.52
